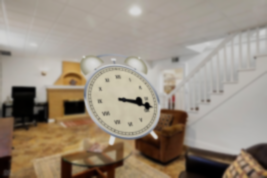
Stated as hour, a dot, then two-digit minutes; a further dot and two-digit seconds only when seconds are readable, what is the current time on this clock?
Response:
3.18
